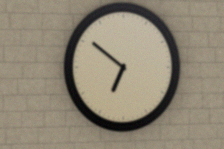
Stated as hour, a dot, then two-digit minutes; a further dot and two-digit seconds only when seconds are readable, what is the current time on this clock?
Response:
6.51
